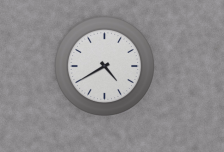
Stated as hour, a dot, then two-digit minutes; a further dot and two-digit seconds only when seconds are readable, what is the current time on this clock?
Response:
4.40
